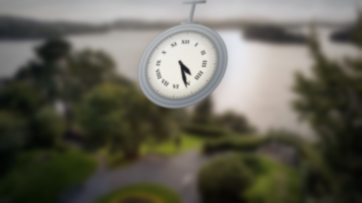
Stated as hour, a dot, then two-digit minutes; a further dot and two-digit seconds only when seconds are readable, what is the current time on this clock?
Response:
4.26
